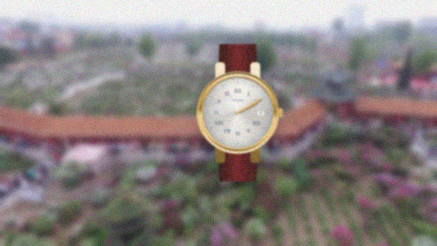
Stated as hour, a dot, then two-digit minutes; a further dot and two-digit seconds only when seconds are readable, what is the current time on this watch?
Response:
2.10
